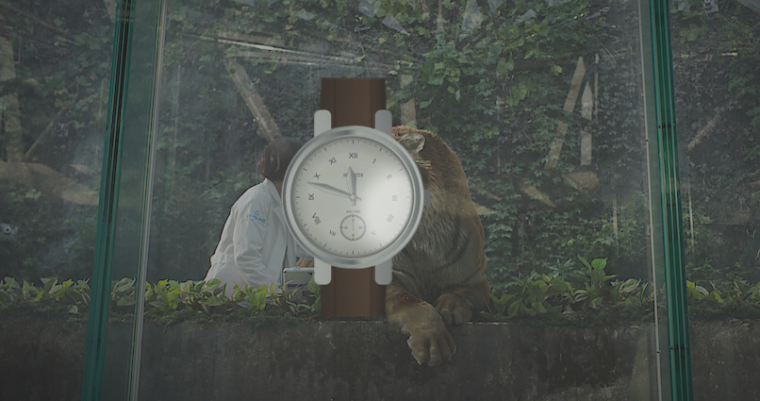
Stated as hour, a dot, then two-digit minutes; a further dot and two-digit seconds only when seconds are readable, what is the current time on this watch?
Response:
11.48
